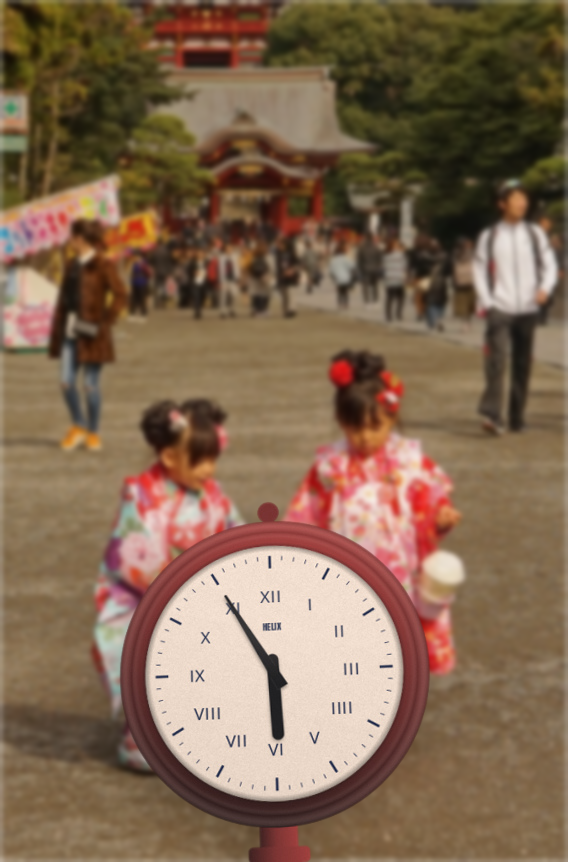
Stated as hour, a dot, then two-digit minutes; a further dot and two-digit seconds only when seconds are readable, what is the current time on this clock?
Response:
5.55
